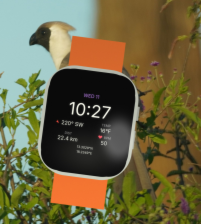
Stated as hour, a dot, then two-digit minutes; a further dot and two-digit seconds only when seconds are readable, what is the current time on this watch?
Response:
10.27
